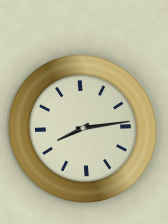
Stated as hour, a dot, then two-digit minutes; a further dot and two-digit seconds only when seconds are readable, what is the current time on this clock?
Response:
8.14
